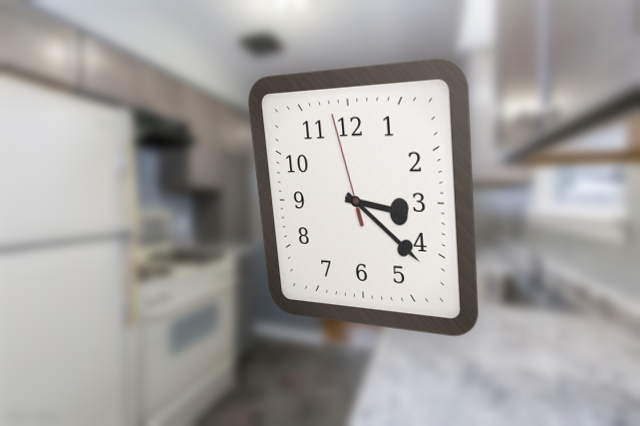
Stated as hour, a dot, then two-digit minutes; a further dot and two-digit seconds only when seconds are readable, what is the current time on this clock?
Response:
3.21.58
